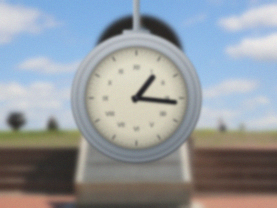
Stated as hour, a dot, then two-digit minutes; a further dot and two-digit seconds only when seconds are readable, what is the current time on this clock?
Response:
1.16
